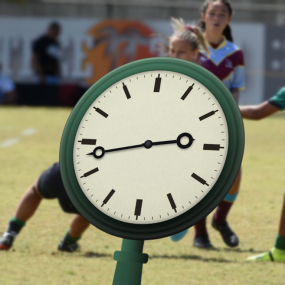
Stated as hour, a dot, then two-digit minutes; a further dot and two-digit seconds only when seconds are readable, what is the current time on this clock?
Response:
2.43
